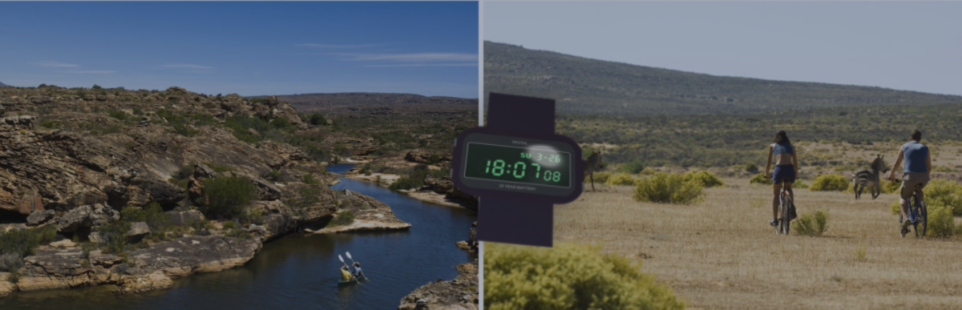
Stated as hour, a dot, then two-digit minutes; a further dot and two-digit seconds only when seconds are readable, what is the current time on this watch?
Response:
18.07.08
